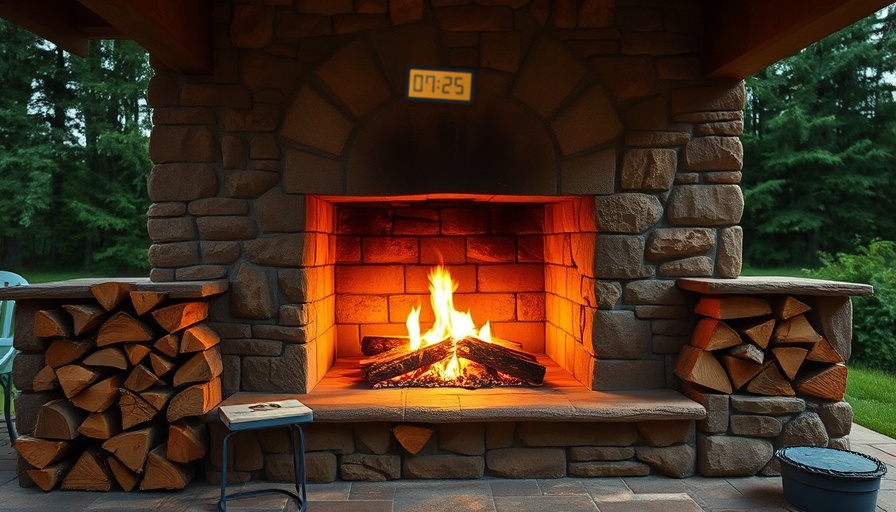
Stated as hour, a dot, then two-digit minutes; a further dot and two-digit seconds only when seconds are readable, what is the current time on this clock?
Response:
7.25
